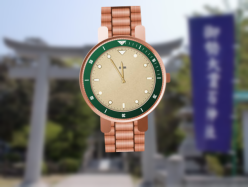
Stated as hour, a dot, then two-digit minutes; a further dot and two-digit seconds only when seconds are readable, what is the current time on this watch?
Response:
11.55
